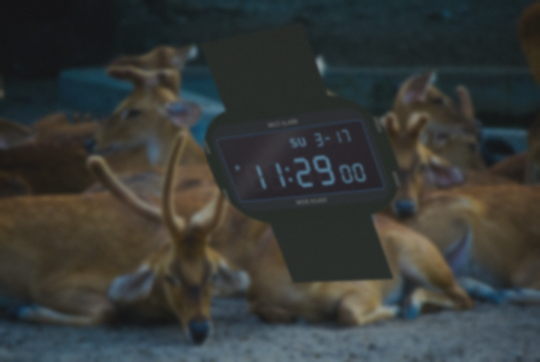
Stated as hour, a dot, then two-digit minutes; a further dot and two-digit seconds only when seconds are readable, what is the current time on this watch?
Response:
11.29.00
